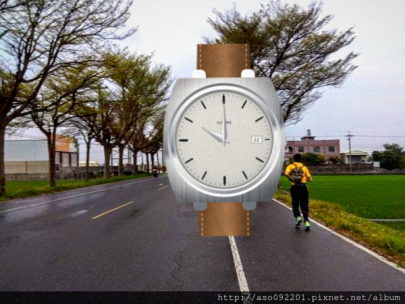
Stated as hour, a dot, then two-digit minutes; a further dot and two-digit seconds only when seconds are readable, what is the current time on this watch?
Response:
10.00
